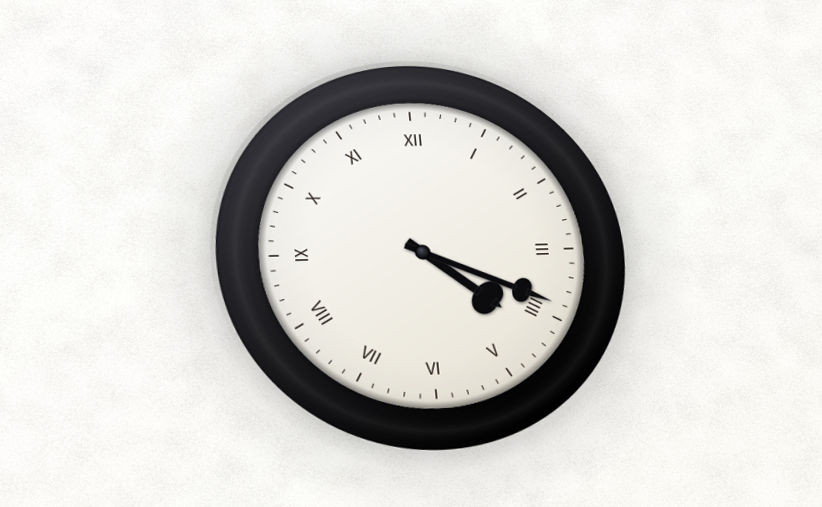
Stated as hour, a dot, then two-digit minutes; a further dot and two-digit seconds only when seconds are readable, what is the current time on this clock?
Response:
4.19
